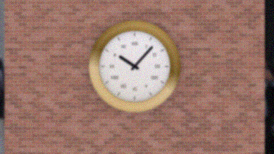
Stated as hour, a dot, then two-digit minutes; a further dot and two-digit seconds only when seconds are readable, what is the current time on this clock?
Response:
10.07
